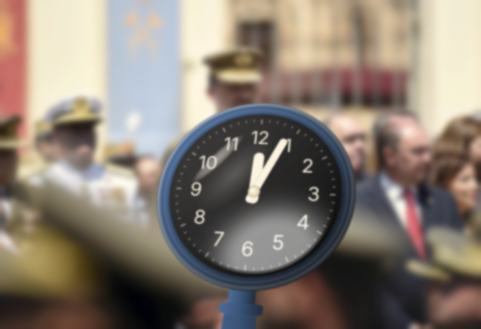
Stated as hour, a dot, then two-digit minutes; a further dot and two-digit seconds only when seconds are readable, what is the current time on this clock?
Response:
12.04
